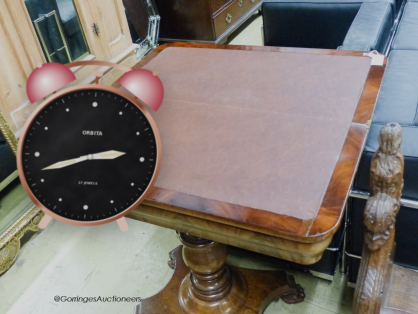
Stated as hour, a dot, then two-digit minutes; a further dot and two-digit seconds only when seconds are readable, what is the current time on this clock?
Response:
2.42
